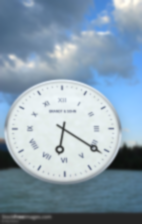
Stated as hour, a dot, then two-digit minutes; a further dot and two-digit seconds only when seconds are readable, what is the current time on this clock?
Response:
6.21
